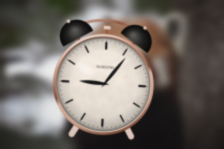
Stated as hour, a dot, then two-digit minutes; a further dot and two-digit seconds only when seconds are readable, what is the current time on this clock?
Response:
9.06
